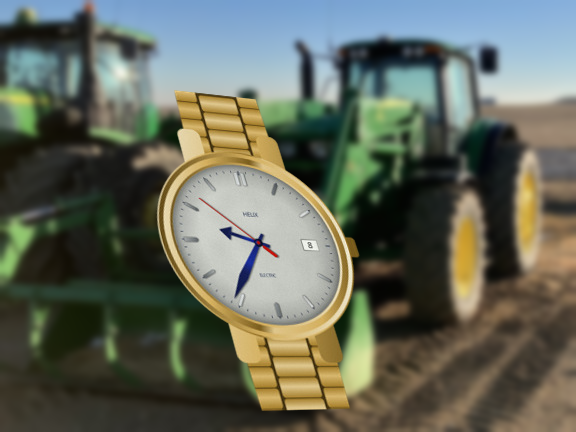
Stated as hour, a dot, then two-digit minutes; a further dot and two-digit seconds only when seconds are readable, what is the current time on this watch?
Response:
9.35.52
